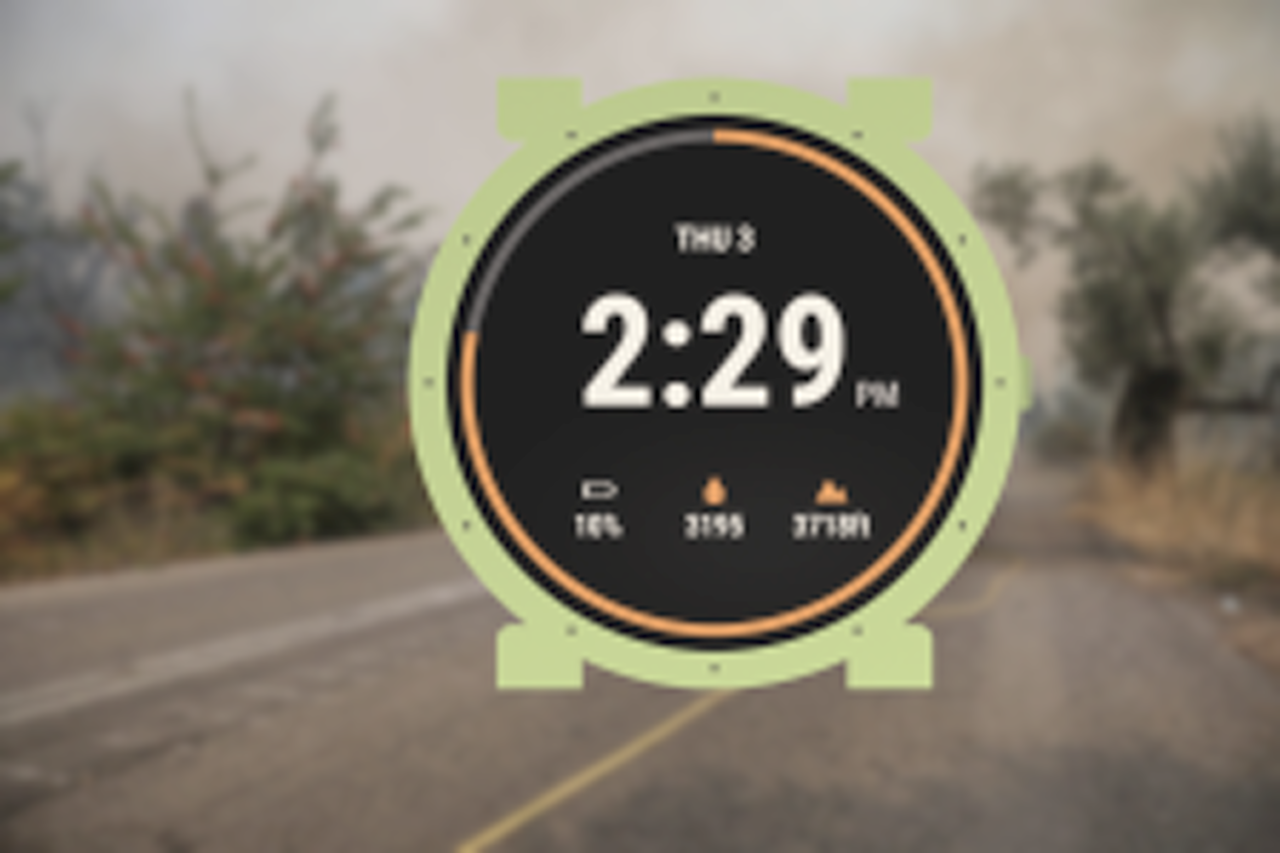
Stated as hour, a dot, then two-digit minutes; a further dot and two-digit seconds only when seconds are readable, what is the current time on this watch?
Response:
2.29
